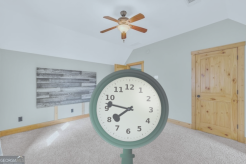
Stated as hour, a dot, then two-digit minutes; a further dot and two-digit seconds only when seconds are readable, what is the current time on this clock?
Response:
7.47
